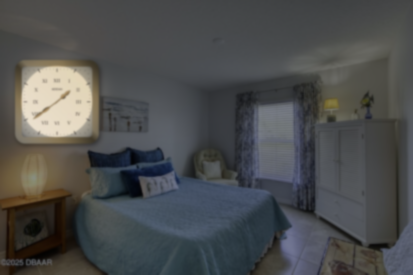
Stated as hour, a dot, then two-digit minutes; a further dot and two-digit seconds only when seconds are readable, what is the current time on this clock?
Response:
1.39
